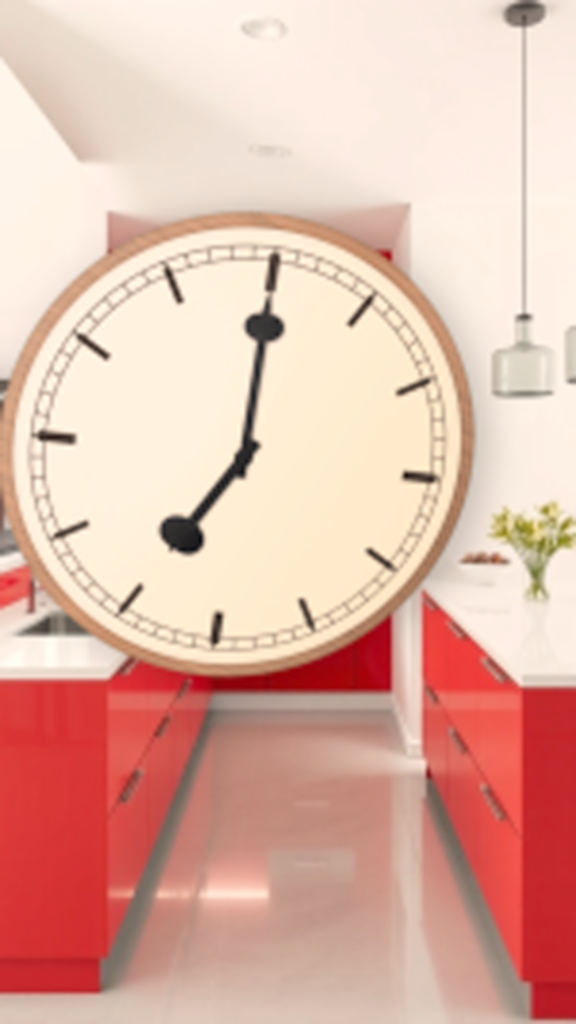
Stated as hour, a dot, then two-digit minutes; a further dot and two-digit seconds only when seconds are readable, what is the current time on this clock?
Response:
7.00
